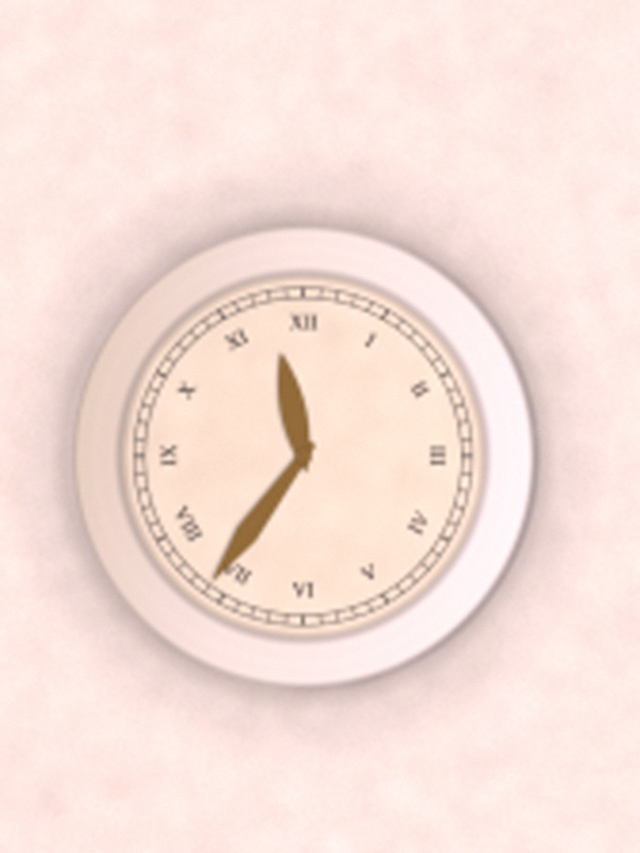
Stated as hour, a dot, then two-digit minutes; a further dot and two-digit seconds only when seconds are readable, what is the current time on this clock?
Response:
11.36
